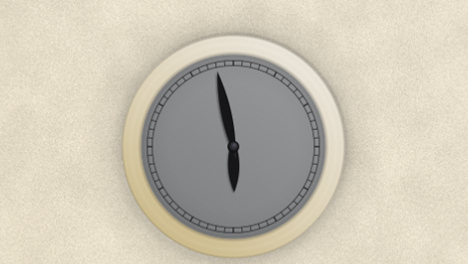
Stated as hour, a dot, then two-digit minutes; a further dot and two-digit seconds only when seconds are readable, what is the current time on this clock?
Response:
5.58
